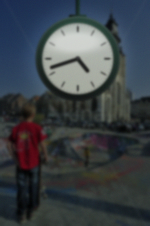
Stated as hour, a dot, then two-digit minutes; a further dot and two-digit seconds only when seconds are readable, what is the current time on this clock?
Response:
4.42
